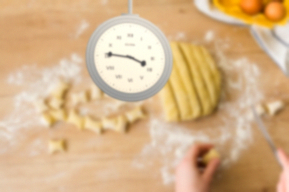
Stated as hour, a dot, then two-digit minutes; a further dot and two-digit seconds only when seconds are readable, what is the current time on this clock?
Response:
3.46
